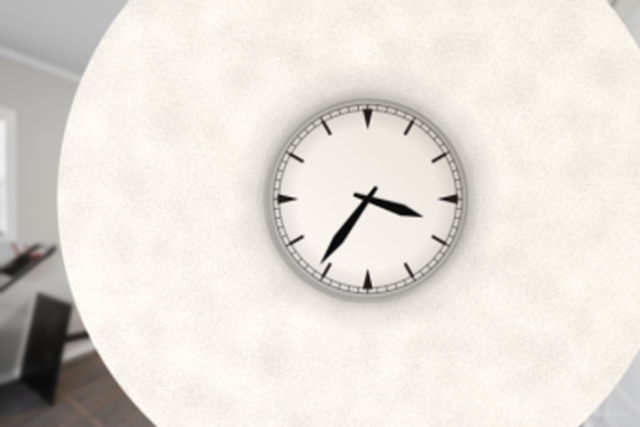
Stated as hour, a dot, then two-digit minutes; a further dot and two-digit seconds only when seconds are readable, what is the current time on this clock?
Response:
3.36
